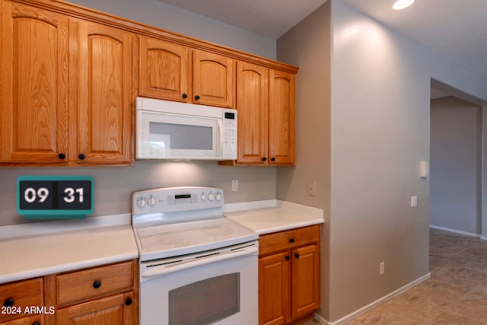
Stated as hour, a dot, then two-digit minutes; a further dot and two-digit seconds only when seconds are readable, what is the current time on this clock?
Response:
9.31
